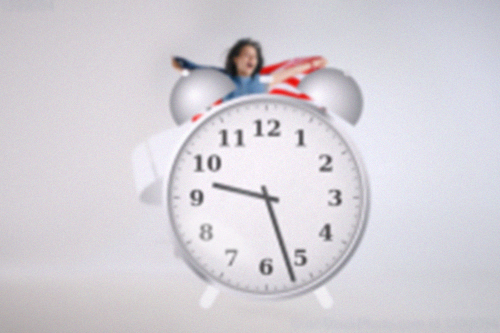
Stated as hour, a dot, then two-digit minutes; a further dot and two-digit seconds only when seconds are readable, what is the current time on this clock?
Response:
9.27
